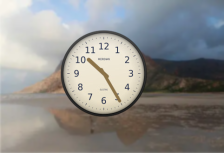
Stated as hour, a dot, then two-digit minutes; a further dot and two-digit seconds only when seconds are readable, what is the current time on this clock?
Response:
10.25
